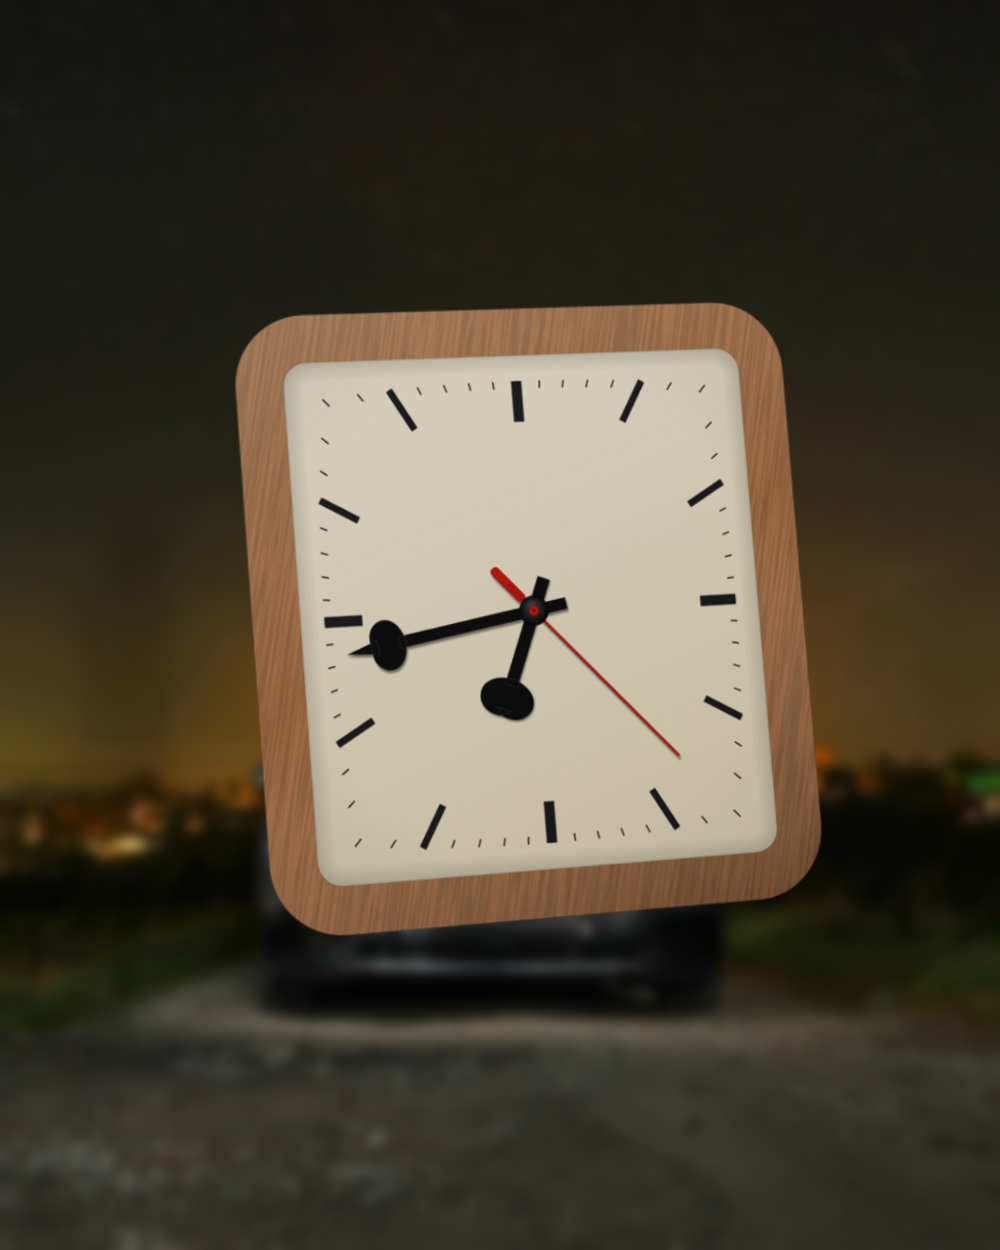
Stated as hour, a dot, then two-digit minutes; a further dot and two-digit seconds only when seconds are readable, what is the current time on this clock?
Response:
6.43.23
